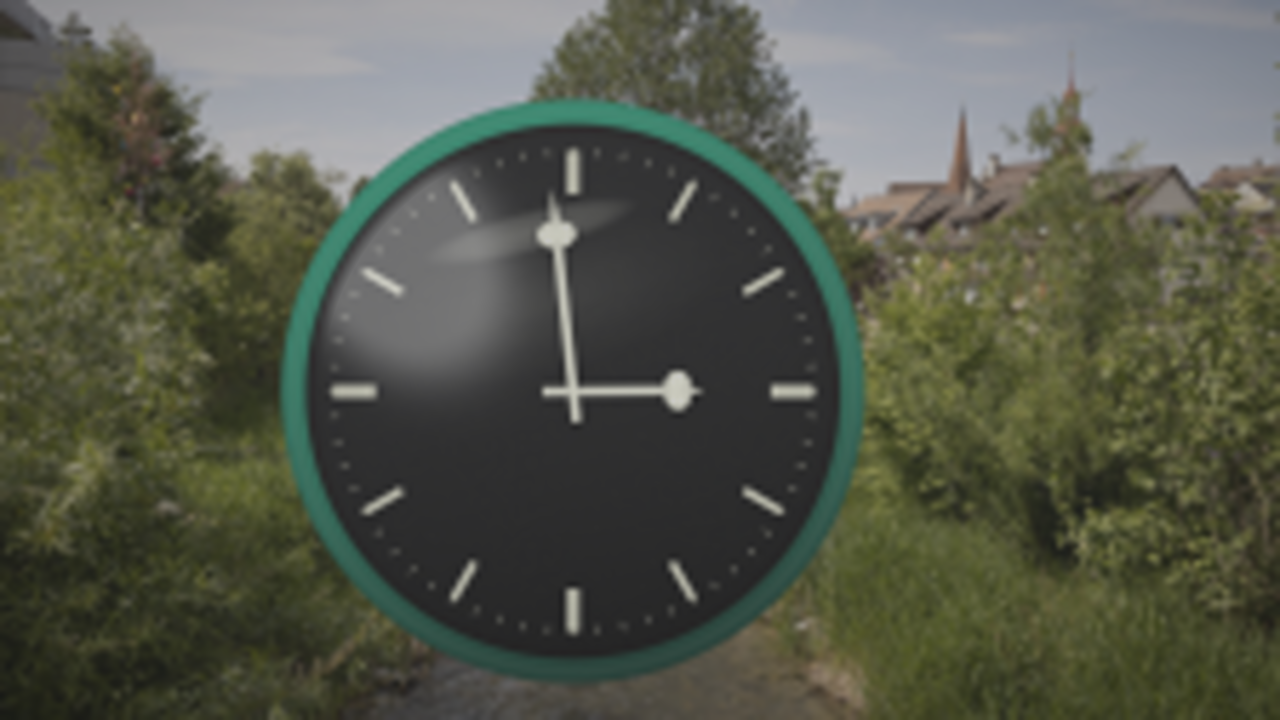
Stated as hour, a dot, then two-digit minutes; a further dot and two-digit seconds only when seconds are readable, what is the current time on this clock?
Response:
2.59
